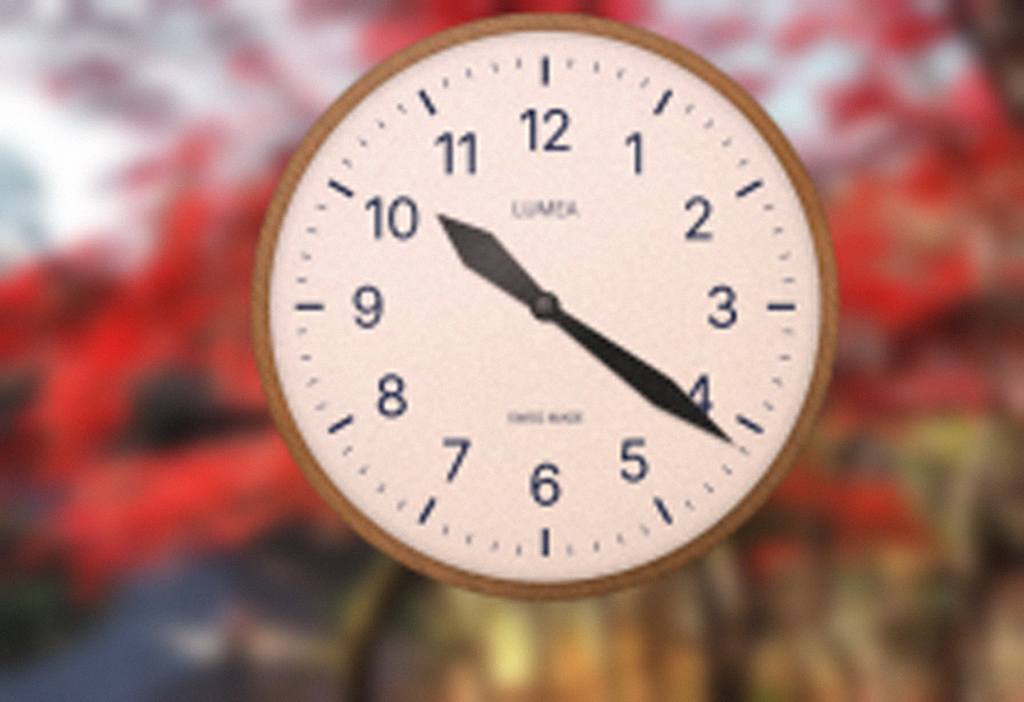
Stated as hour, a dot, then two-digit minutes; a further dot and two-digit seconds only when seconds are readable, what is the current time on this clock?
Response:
10.21
